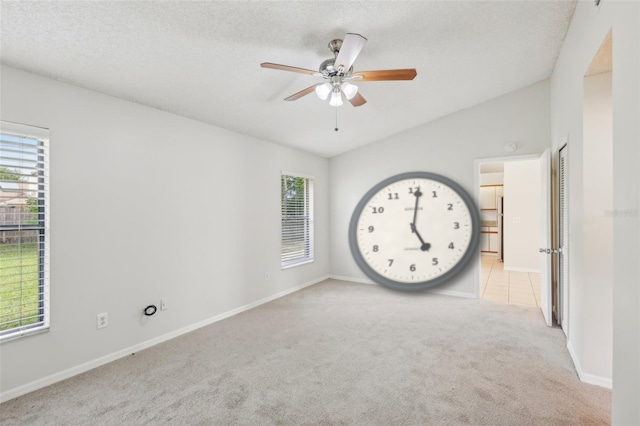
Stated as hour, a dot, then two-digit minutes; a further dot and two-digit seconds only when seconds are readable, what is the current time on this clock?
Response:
5.01
